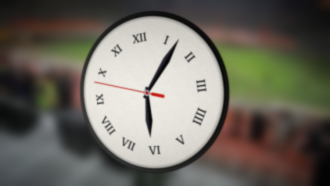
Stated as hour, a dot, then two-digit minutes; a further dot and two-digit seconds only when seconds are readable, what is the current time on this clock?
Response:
6.06.48
